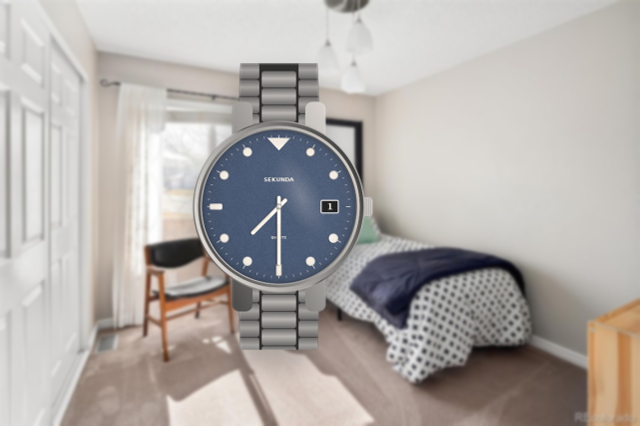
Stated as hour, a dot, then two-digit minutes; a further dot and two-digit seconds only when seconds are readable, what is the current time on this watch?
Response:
7.30
